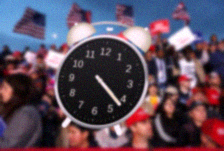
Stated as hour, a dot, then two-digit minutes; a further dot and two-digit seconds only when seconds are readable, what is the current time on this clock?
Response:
4.22
